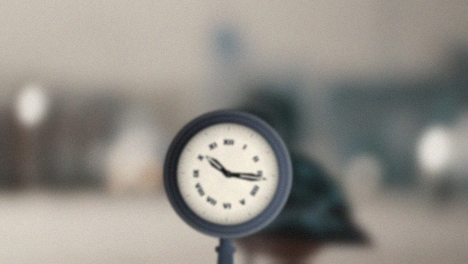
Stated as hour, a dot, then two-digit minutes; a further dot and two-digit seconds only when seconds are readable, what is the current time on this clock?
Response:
10.16
